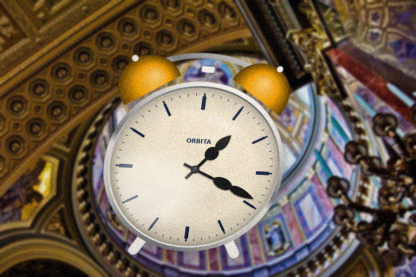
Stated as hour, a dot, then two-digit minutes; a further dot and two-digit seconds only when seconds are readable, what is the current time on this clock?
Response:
1.19
